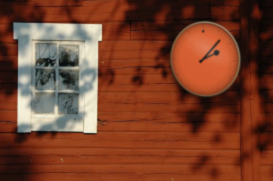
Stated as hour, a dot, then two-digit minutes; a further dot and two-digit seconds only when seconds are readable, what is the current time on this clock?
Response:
2.07
